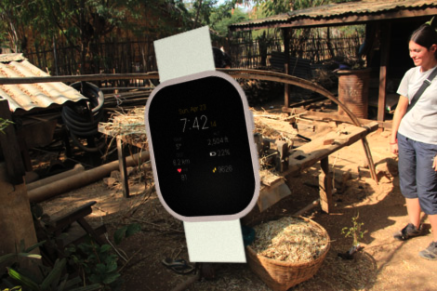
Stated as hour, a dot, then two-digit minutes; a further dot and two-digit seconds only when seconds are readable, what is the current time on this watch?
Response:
7.42
